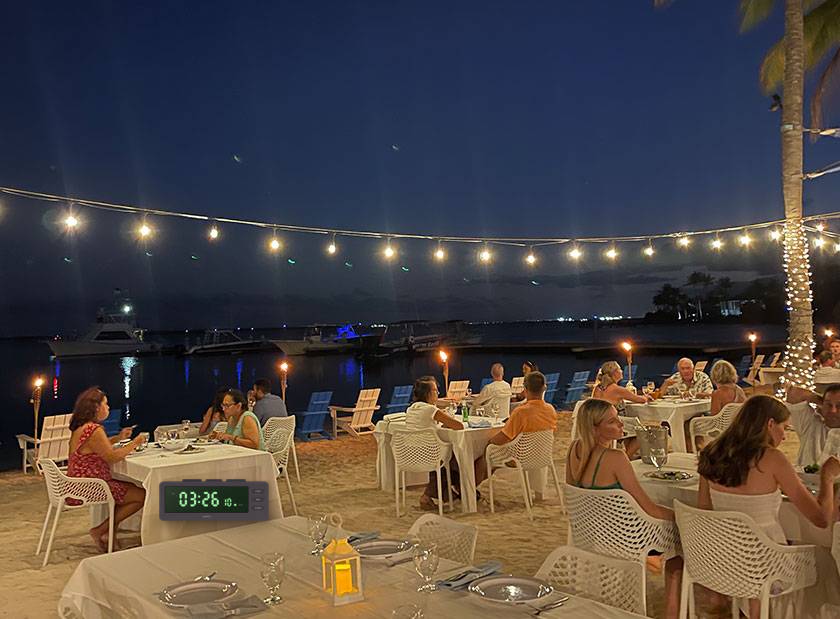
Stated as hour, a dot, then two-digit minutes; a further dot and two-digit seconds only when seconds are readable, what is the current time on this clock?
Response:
3.26.10
